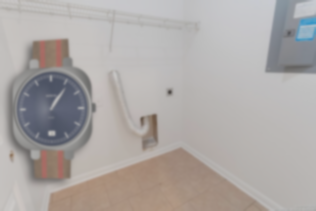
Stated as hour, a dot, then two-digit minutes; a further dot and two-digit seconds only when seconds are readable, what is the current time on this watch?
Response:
1.06
